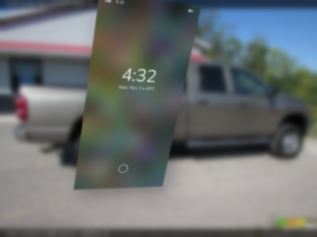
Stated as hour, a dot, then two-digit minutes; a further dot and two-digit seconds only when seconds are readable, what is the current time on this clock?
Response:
4.32
